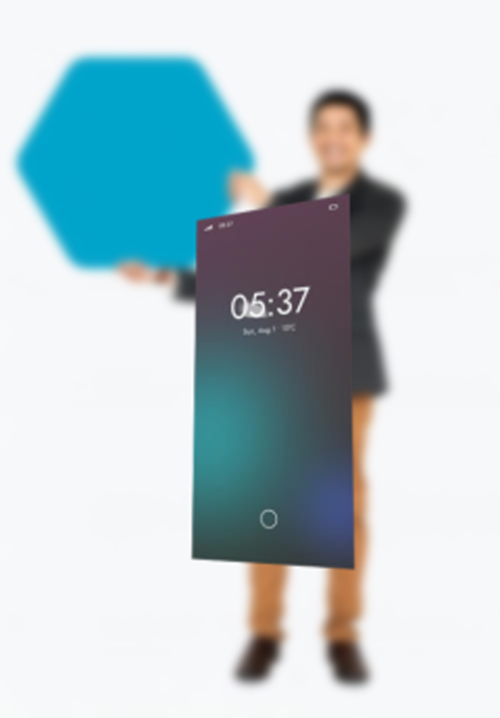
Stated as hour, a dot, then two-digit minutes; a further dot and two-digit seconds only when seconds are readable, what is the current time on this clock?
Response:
5.37
